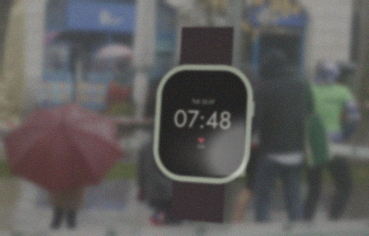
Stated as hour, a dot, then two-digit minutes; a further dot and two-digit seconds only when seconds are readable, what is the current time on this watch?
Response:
7.48
